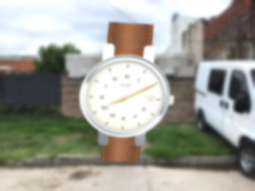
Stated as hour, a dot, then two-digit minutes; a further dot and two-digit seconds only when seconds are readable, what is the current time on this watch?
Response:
8.10
